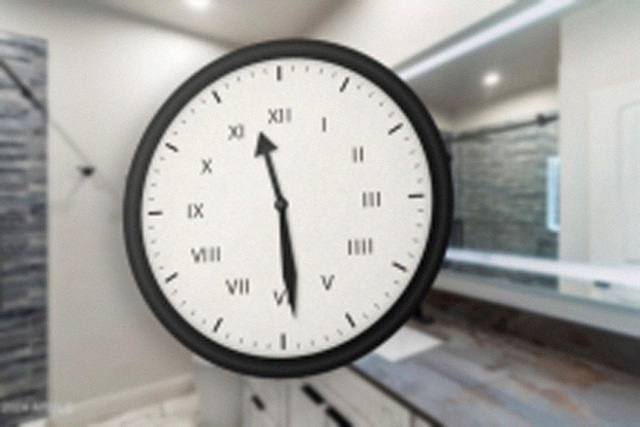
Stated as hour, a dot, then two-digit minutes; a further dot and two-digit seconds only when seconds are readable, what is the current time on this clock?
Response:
11.29
